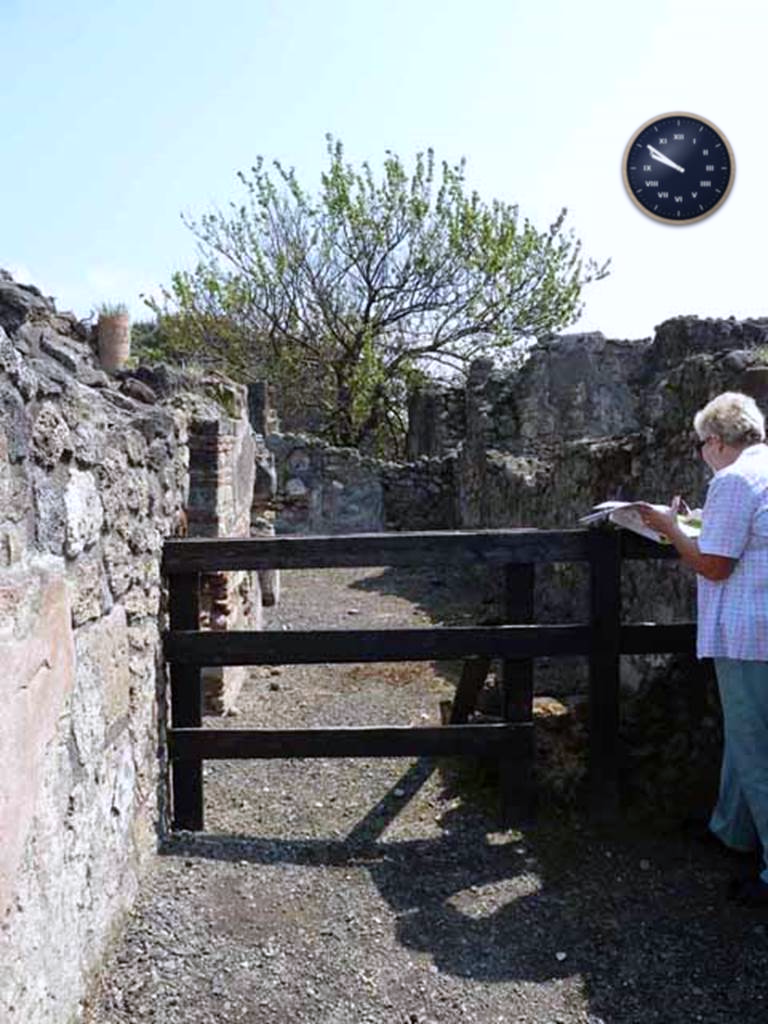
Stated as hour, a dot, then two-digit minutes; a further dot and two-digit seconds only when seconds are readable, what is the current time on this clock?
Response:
9.51
